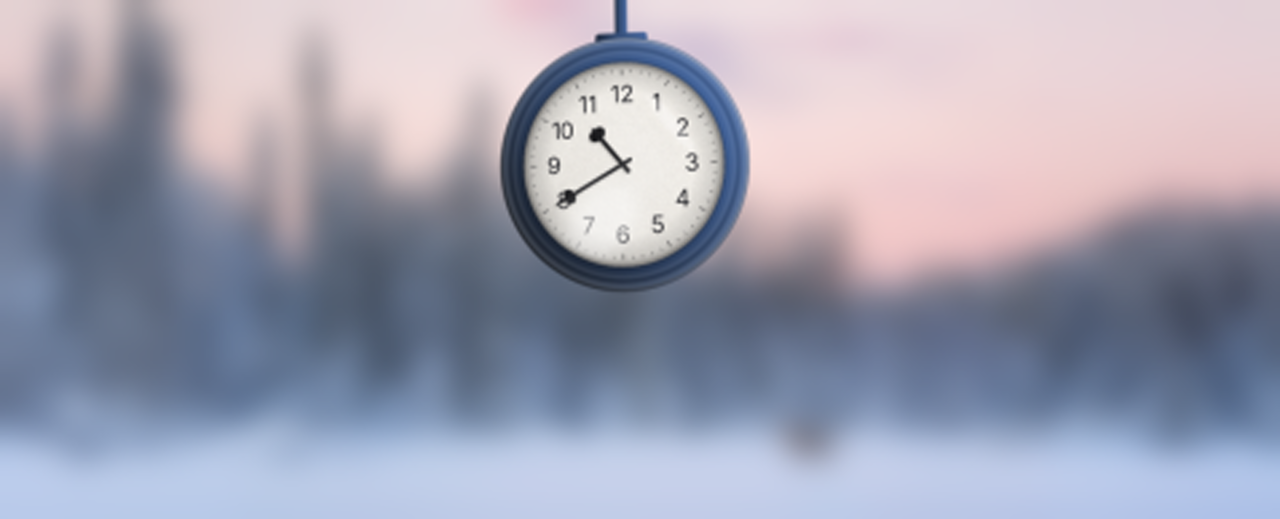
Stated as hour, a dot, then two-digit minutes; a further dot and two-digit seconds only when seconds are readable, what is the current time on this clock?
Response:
10.40
